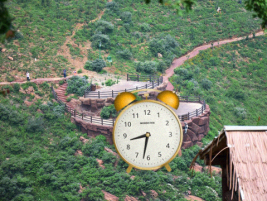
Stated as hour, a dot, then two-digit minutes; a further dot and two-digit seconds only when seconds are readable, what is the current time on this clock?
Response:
8.32
